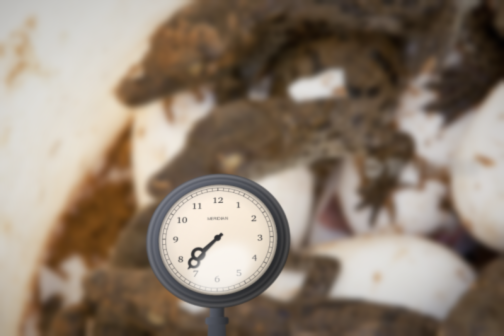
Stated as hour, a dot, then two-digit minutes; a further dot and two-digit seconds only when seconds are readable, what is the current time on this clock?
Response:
7.37
